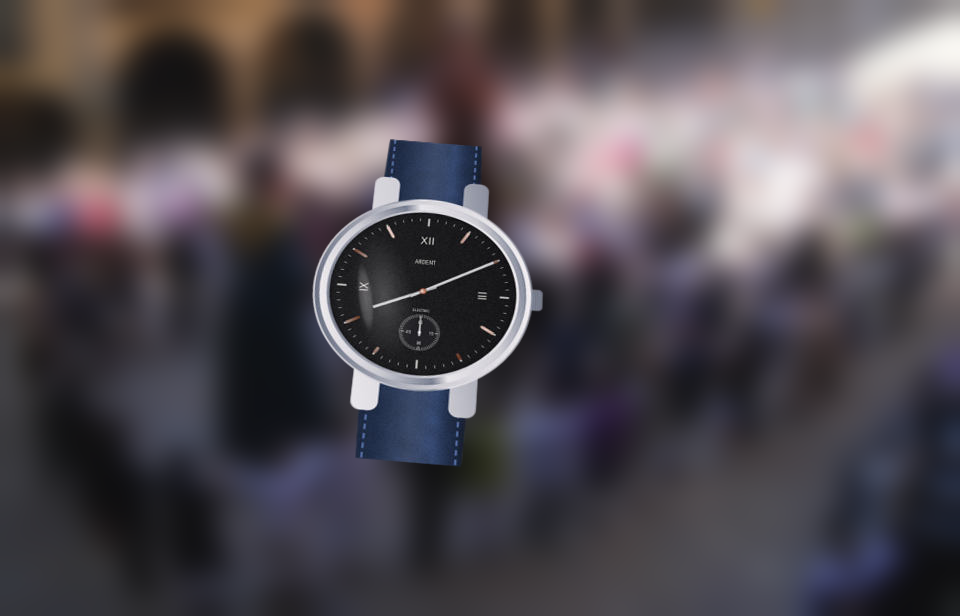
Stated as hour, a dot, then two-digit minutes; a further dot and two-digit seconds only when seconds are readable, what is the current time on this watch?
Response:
8.10
